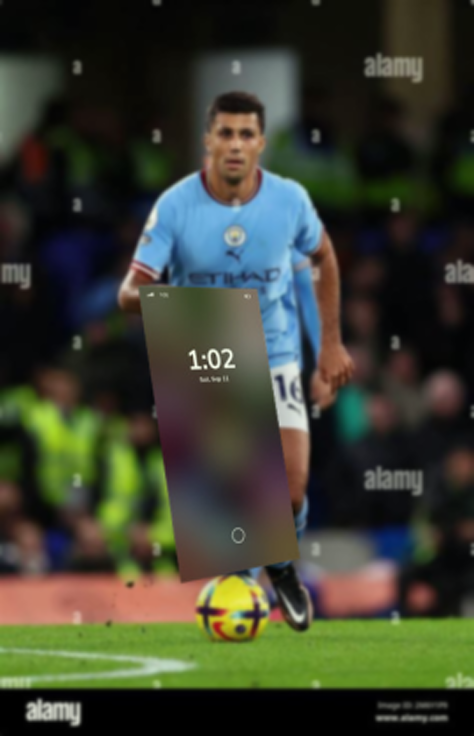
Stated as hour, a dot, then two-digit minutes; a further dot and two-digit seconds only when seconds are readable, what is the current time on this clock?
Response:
1.02
